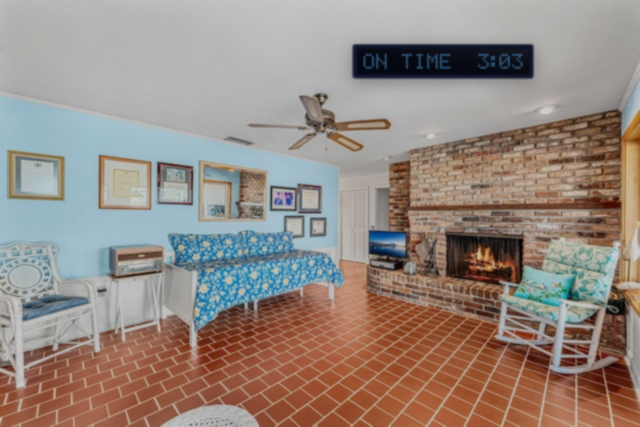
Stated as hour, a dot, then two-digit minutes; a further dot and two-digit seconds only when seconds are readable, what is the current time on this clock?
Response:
3.03
